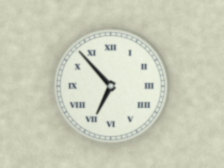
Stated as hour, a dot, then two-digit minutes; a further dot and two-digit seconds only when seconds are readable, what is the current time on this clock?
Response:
6.53
